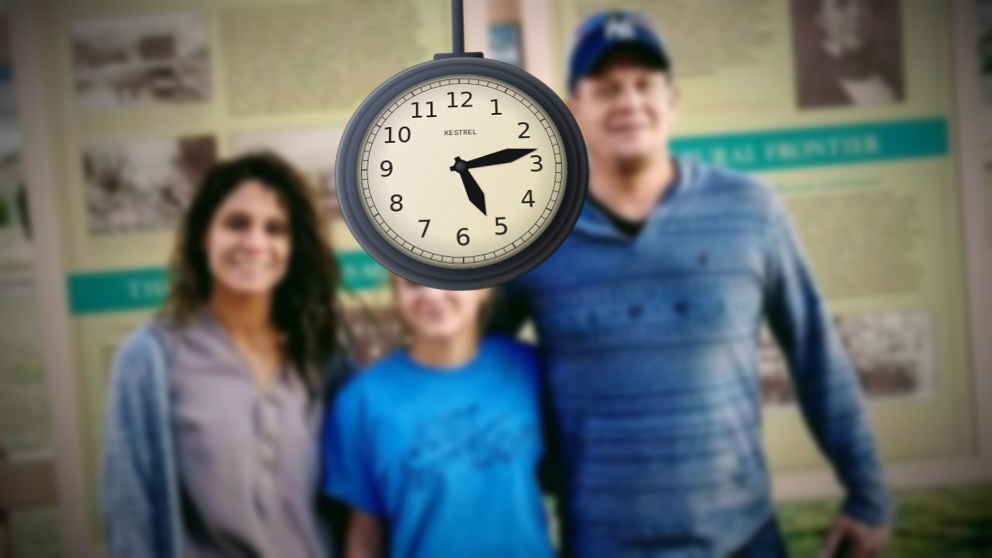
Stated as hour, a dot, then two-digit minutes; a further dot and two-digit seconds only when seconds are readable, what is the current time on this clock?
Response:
5.13
